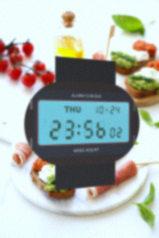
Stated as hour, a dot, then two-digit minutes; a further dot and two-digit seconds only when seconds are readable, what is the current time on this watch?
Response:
23.56.02
